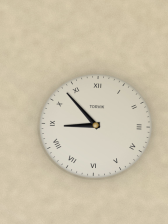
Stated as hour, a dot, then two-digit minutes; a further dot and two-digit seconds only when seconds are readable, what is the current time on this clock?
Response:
8.53
